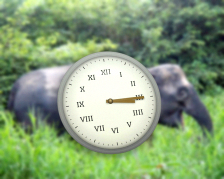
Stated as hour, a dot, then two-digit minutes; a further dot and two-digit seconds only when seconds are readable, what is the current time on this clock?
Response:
3.15
